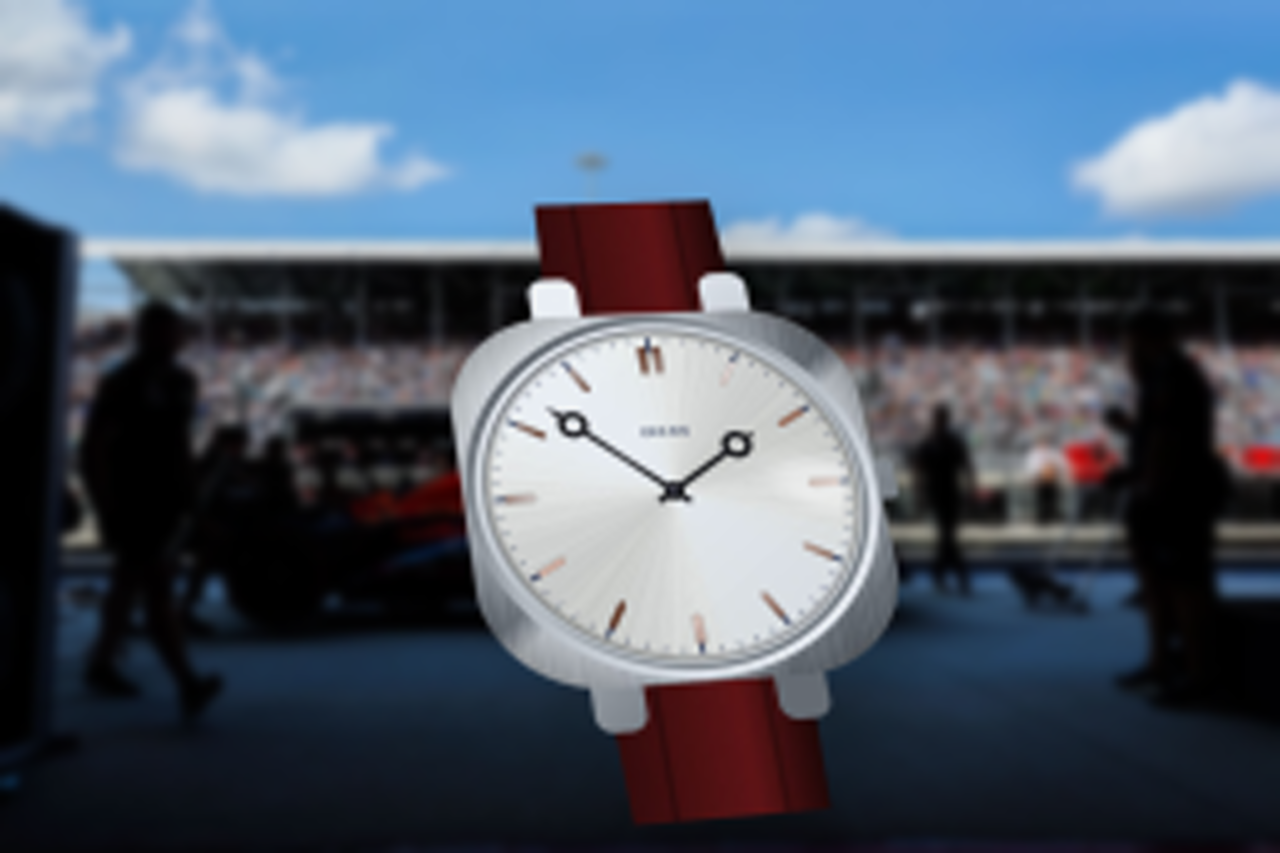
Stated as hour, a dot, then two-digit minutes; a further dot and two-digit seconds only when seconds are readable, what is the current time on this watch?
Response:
1.52
